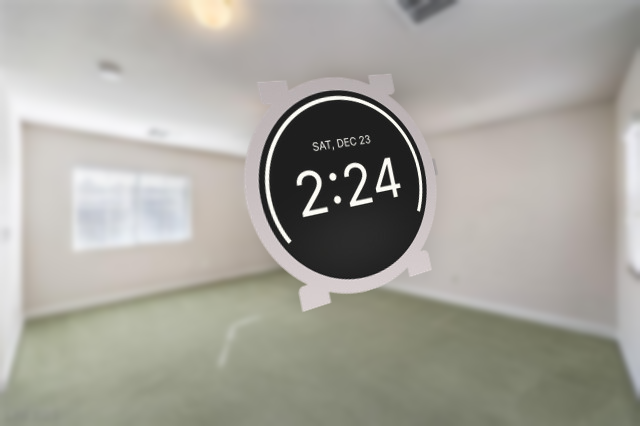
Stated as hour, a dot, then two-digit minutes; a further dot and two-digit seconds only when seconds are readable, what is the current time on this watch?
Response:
2.24
